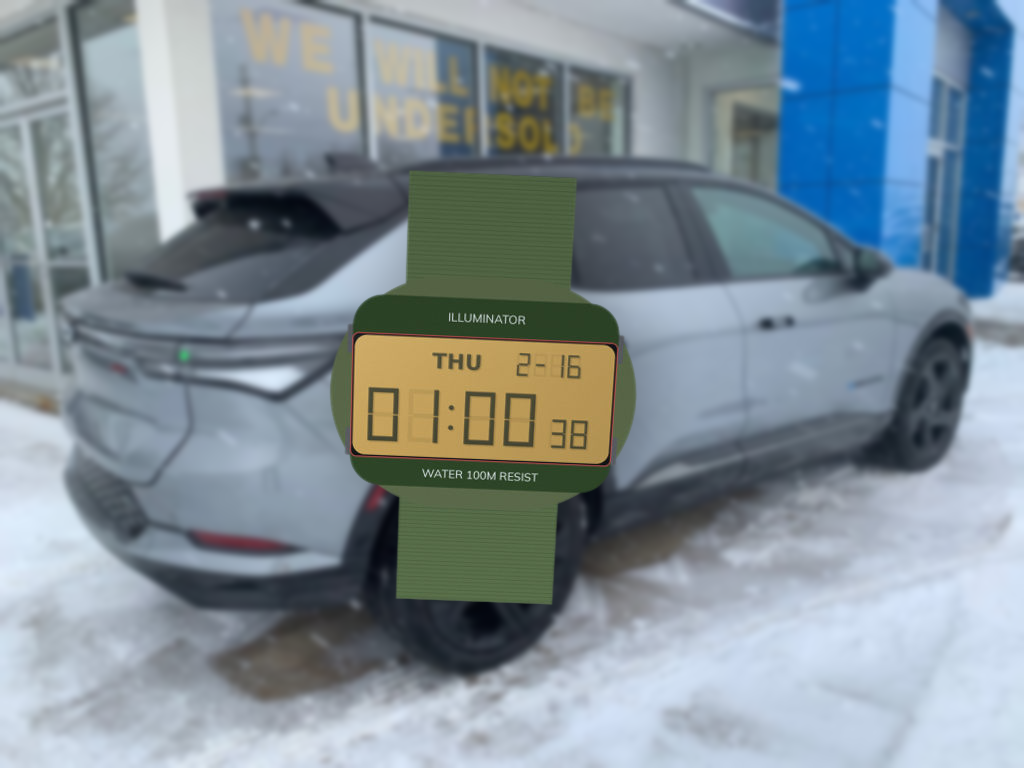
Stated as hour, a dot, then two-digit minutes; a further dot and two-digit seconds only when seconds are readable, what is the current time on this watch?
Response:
1.00.38
